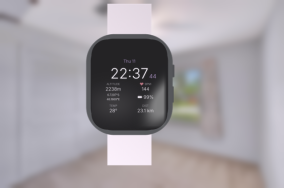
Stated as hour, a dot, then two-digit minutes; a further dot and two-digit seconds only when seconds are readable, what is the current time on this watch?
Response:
22.37
